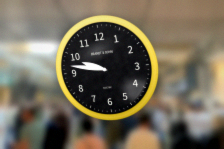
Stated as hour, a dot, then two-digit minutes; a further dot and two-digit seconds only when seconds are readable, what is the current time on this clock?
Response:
9.47
